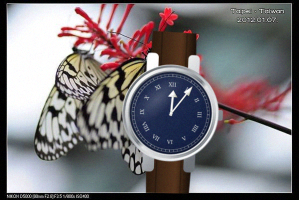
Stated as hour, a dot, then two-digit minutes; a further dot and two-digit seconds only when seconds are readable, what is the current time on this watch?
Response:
12.06
